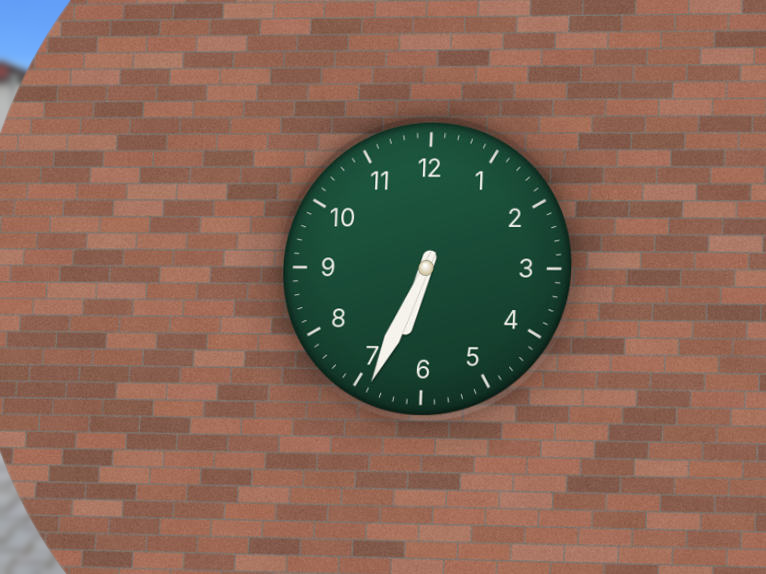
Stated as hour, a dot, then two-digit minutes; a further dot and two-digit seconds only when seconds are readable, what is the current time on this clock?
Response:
6.34
